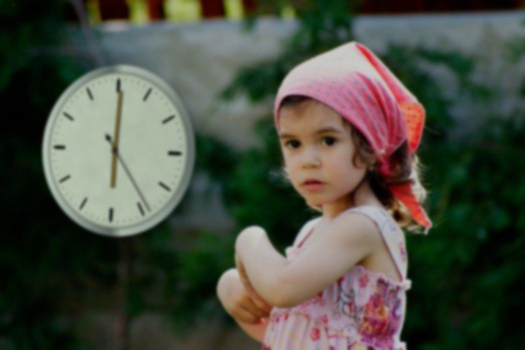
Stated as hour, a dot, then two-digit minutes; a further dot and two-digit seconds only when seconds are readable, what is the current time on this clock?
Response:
6.00.24
